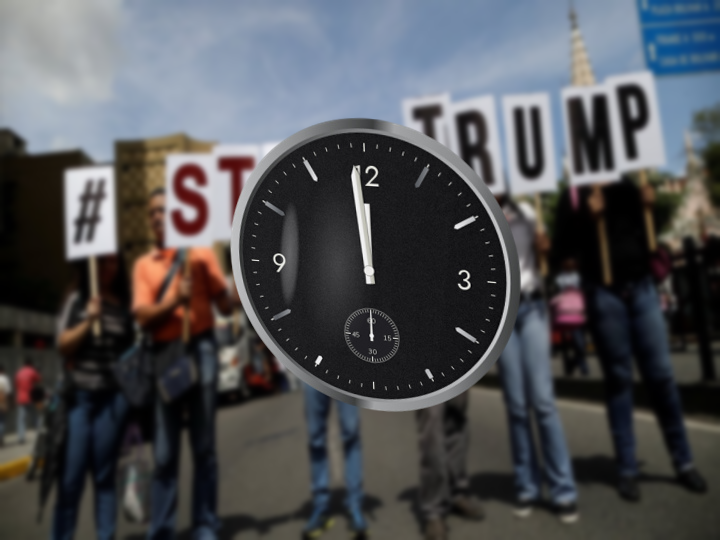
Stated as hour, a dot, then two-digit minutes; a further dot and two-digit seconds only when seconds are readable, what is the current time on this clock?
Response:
11.59
